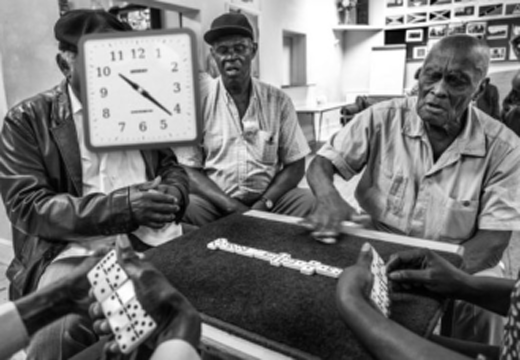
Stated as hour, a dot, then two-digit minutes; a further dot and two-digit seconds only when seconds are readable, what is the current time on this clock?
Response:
10.22
